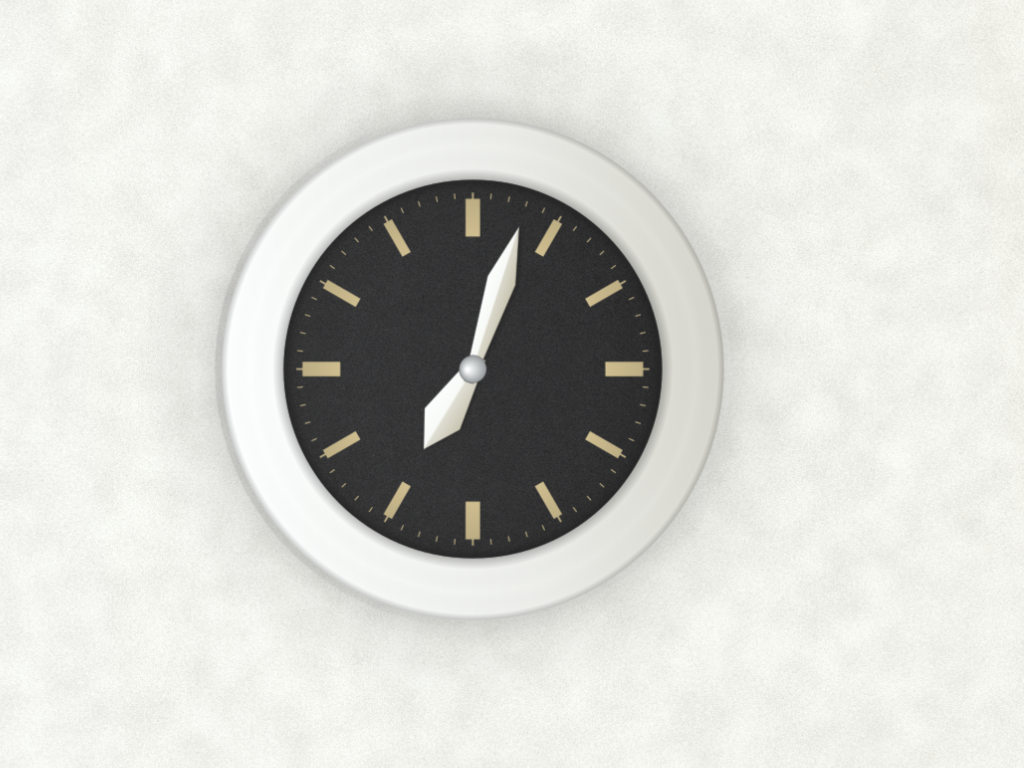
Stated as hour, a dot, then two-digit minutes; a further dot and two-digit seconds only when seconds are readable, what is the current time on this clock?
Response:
7.03
